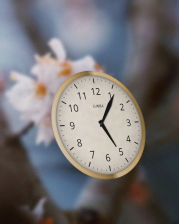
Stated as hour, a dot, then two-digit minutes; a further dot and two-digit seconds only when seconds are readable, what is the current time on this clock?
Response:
5.06
